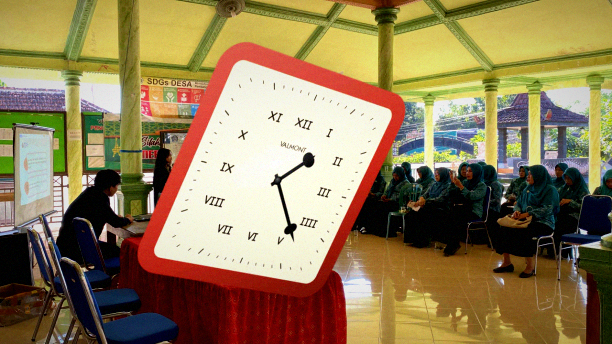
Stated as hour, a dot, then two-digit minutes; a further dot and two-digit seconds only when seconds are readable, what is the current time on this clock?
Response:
1.23
